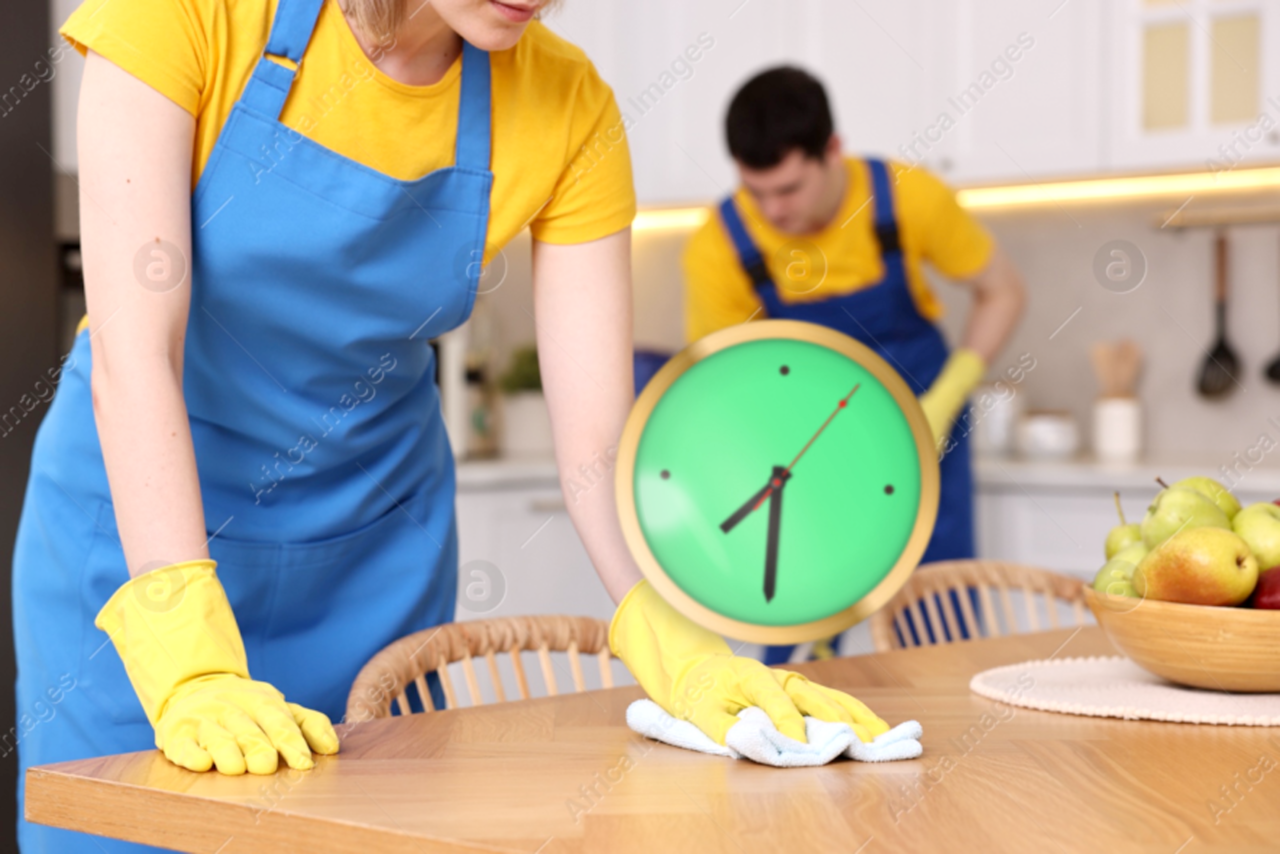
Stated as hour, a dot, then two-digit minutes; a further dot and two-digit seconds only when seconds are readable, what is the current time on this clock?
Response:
7.30.06
